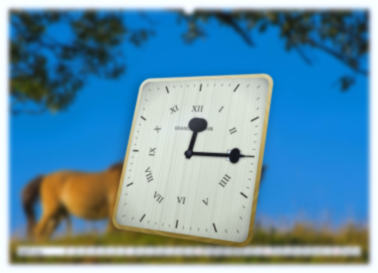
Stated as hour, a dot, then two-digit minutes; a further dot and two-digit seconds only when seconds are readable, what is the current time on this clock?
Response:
12.15
